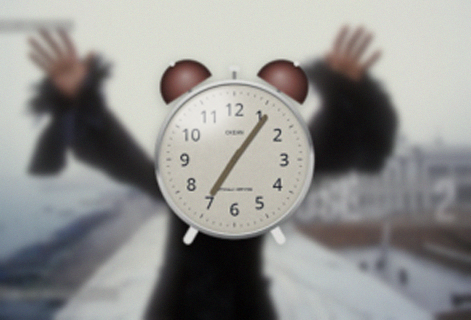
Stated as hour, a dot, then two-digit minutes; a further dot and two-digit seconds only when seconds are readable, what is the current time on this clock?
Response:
7.06
